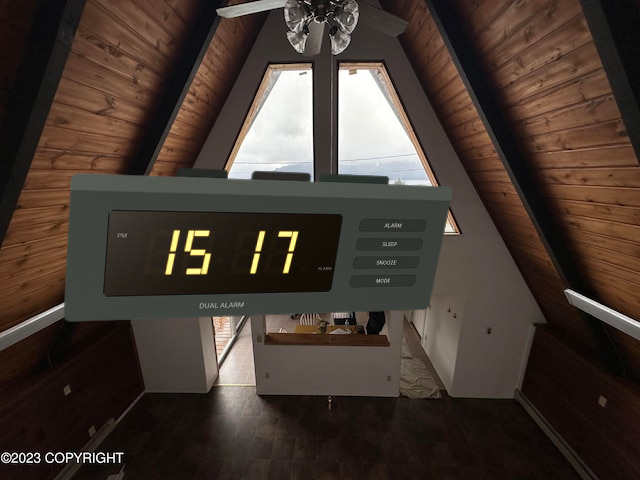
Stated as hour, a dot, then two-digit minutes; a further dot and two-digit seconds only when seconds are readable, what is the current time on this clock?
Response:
15.17
